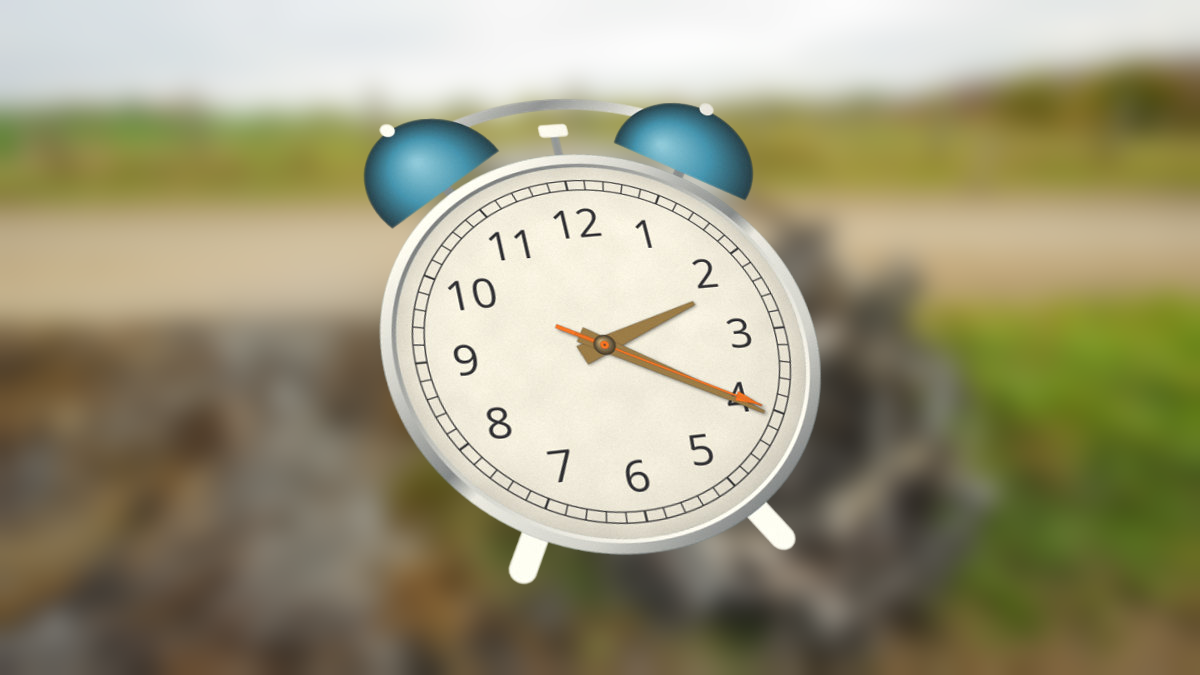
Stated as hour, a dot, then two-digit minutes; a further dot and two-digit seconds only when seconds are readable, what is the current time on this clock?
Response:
2.20.20
